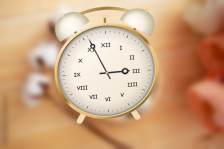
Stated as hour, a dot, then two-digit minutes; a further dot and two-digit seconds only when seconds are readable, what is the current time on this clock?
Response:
2.56
